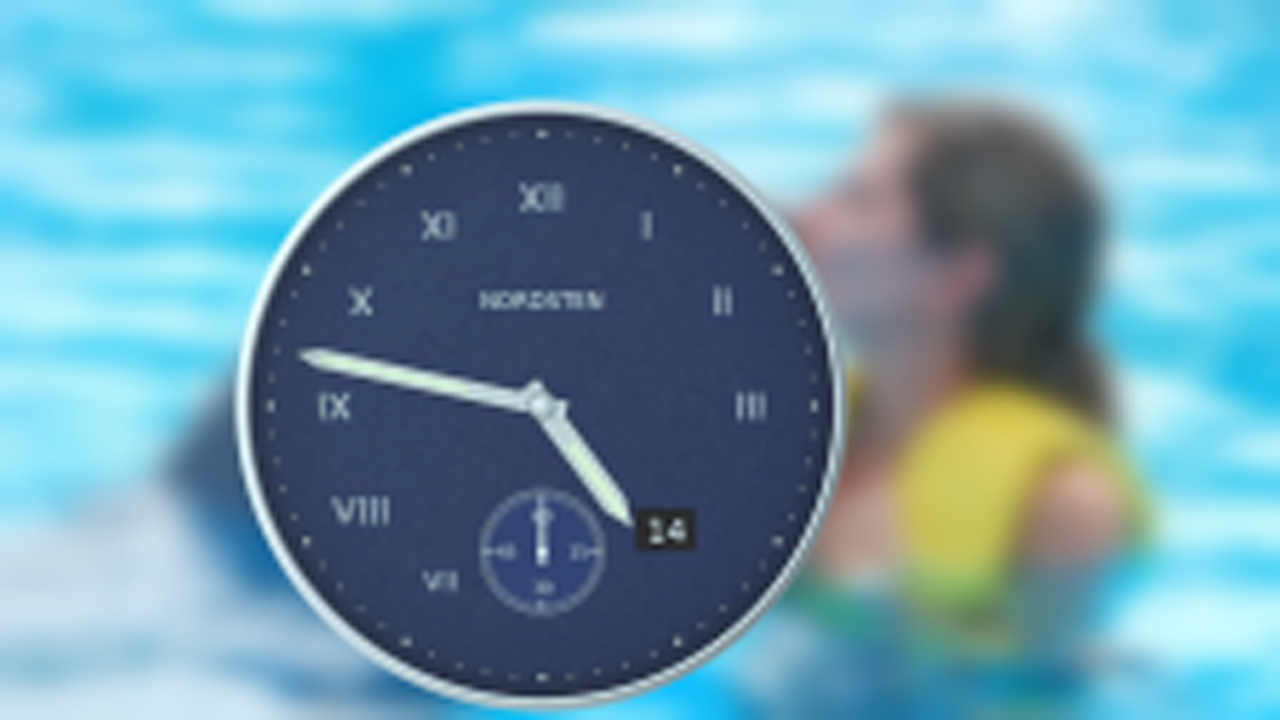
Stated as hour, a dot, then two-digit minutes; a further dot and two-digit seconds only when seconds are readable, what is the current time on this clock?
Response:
4.47
